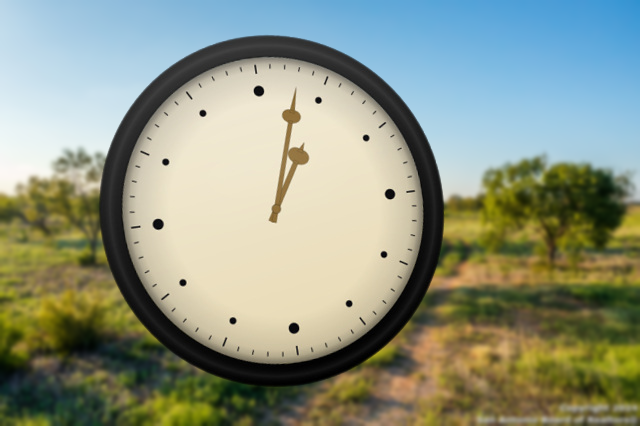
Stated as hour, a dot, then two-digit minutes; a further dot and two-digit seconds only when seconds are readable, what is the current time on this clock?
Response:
1.03
